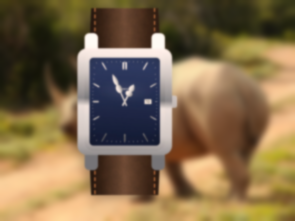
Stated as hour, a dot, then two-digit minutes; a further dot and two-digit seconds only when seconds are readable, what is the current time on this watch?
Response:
12.56
